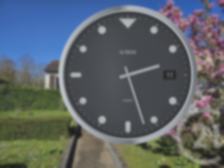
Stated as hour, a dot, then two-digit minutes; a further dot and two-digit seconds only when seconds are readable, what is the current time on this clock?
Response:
2.27
